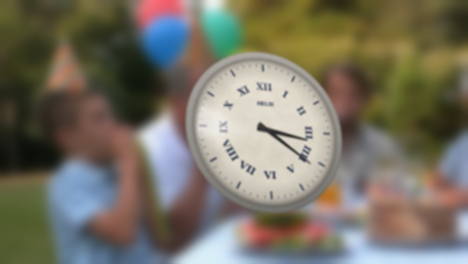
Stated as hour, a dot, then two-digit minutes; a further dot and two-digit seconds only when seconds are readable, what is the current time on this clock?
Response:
3.21
